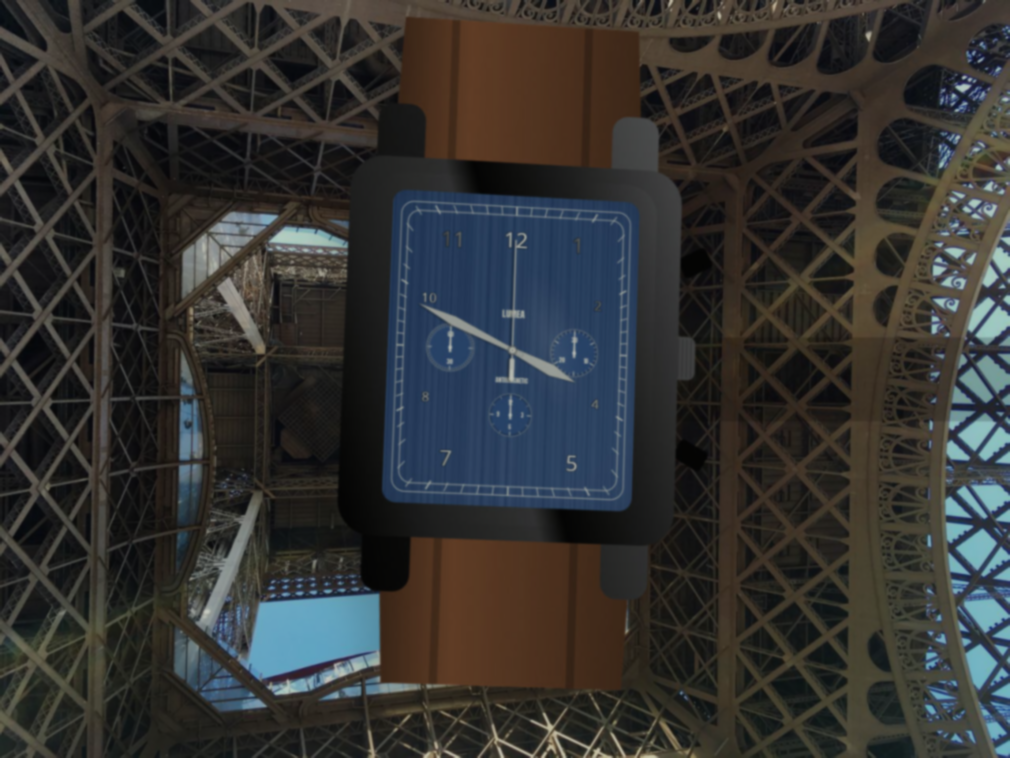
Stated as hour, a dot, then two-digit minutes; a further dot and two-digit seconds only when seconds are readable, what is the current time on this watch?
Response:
3.49
